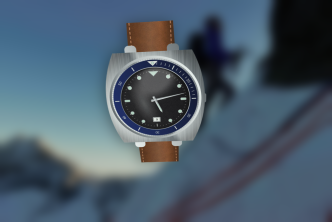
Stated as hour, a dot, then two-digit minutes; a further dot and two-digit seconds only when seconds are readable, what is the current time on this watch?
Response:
5.13
